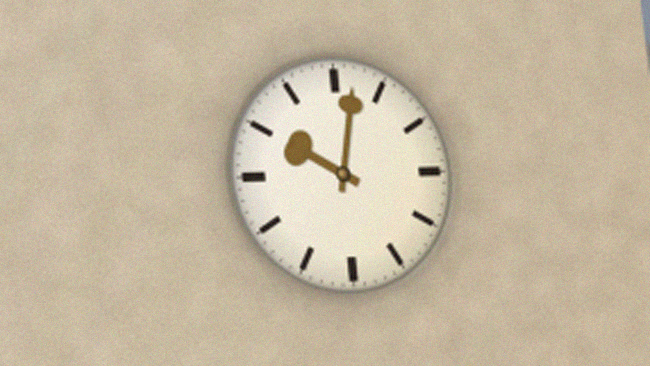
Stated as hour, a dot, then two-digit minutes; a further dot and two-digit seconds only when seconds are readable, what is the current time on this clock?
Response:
10.02
